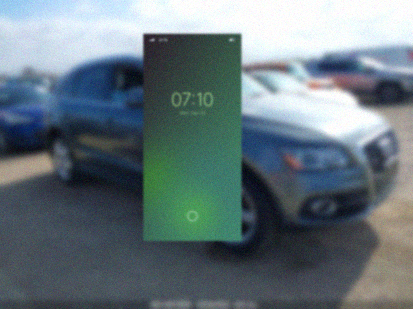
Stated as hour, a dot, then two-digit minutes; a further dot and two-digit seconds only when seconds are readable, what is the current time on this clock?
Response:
7.10
